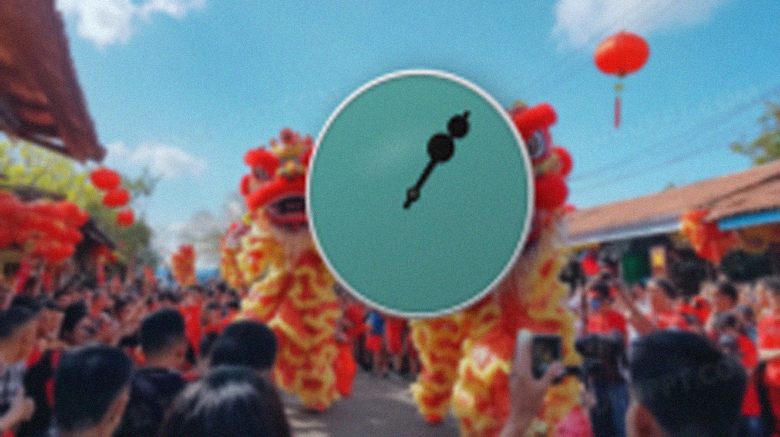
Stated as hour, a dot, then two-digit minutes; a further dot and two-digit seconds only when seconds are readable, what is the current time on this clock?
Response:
1.06
